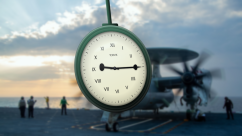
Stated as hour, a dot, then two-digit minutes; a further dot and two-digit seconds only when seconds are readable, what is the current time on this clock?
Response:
9.15
